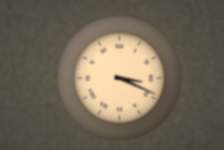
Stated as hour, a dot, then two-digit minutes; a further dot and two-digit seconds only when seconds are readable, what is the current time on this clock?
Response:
3.19
